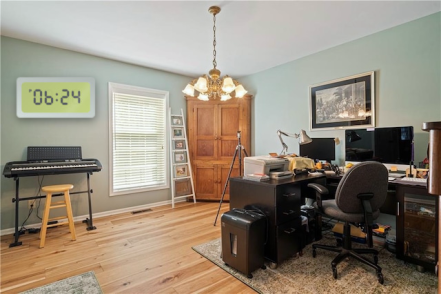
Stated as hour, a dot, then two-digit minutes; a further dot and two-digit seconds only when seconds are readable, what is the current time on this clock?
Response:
6.24
